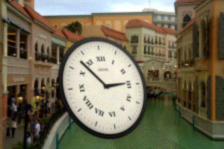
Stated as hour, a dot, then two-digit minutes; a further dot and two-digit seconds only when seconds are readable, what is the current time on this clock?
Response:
2.53
